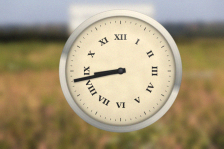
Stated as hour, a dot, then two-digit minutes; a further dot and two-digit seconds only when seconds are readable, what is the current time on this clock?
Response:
8.43
